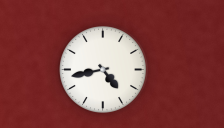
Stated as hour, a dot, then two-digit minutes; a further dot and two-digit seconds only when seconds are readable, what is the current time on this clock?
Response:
4.43
